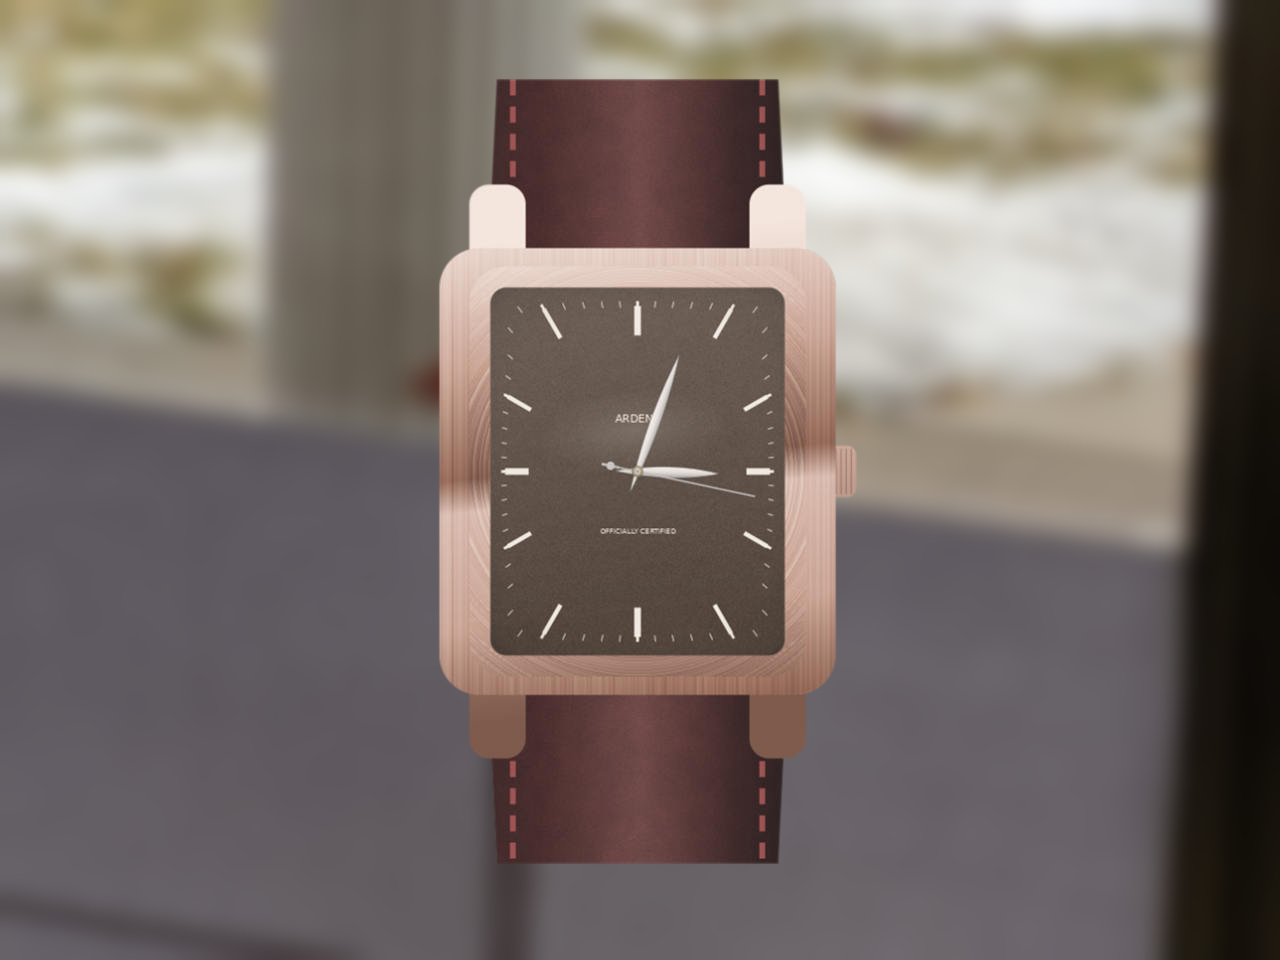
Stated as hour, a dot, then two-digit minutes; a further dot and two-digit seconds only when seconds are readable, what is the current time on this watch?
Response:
3.03.17
